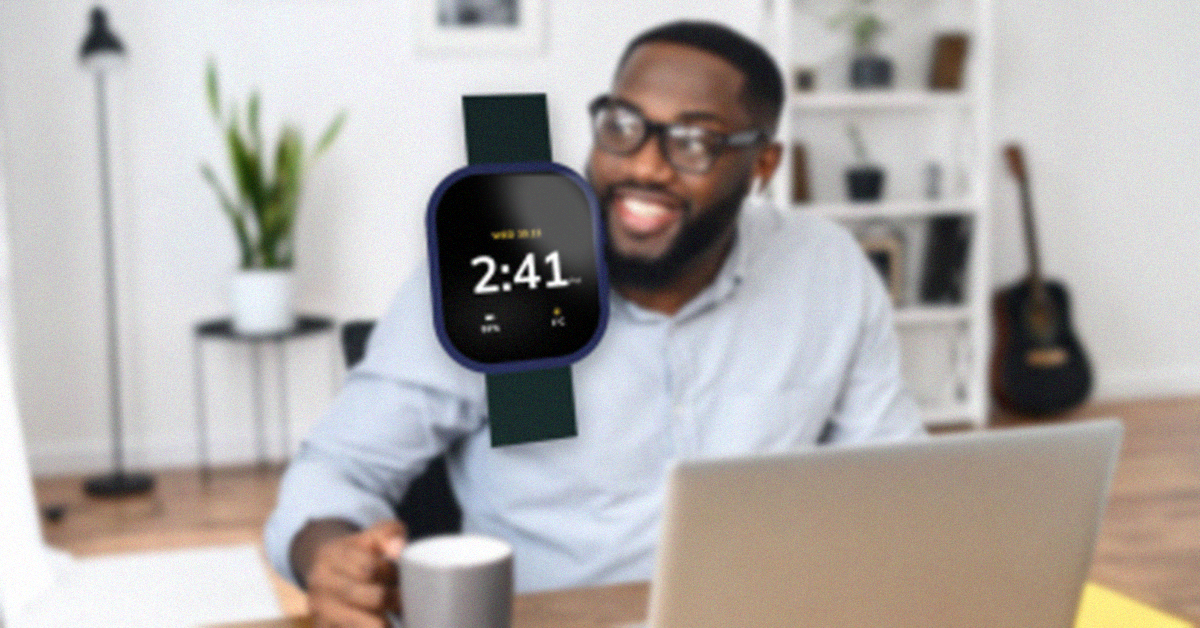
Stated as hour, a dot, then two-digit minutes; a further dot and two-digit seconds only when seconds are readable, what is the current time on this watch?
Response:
2.41
